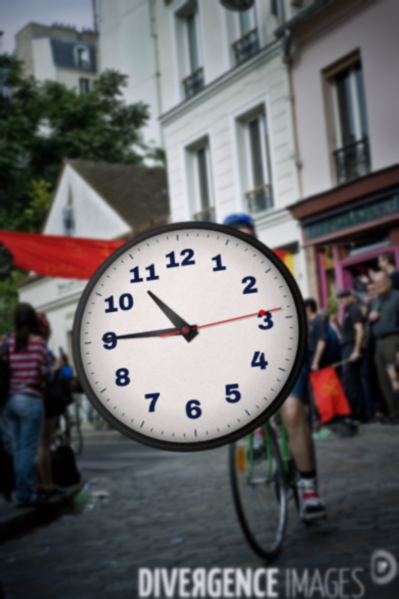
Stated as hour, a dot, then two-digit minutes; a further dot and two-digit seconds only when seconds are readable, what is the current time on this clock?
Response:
10.45.14
